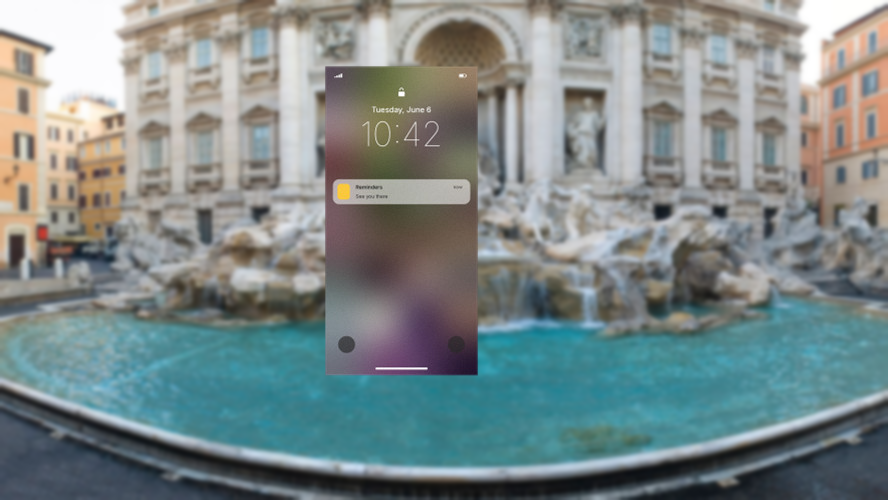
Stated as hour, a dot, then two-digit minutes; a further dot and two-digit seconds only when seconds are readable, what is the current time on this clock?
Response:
10.42
